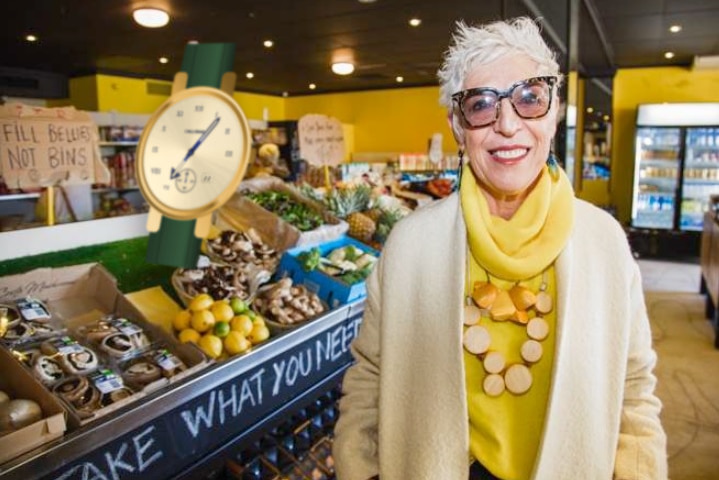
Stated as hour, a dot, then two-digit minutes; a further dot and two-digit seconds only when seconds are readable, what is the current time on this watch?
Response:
7.06
